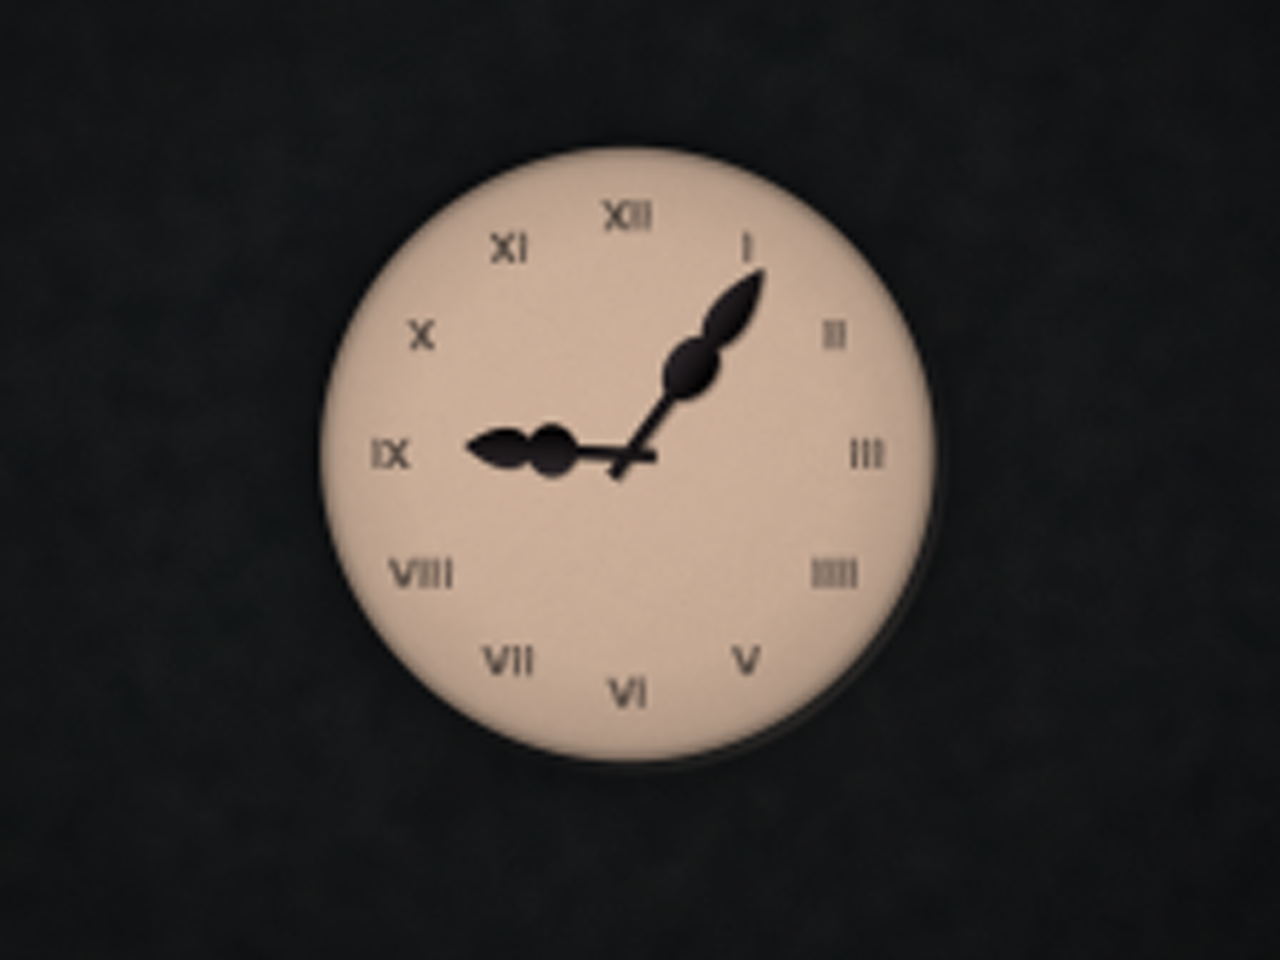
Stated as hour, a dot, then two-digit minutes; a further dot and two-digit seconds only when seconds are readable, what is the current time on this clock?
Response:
9.06
